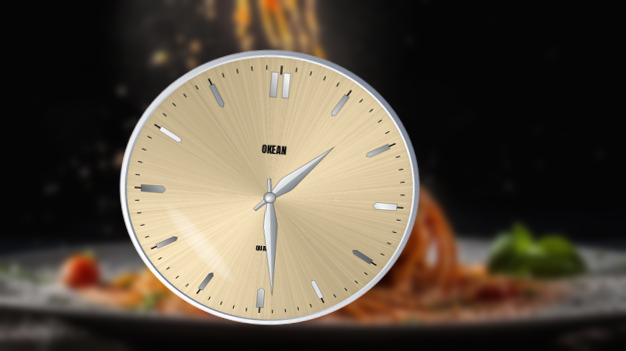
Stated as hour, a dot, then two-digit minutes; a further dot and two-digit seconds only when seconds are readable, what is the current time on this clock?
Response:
1.29
